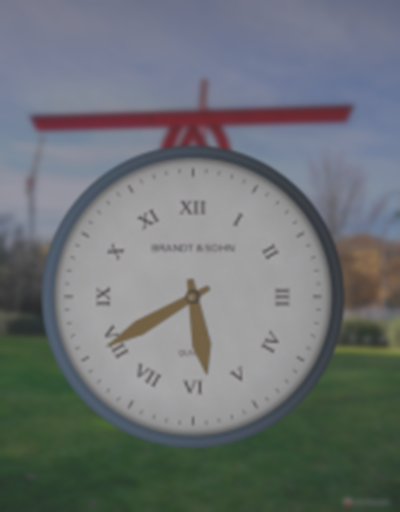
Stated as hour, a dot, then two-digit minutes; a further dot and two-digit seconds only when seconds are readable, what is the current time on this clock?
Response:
5.40
